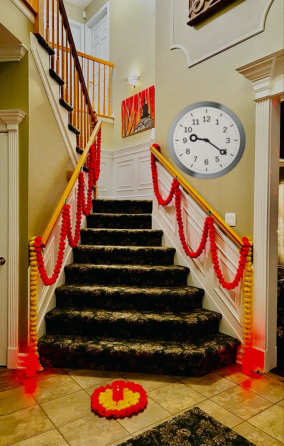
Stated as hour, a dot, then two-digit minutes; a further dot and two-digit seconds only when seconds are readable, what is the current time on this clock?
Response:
9.21
